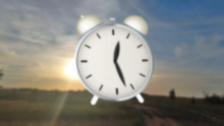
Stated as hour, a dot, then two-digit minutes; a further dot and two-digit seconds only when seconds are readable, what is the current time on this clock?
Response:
12.27
